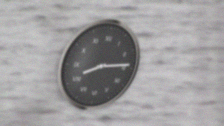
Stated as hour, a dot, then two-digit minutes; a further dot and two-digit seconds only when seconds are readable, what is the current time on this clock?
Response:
8.14
